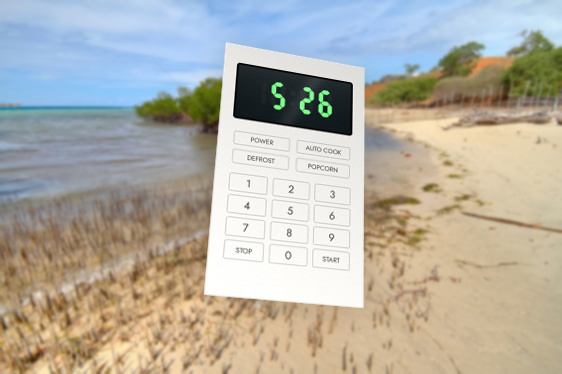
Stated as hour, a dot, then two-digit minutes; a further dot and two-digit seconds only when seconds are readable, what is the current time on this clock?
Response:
5.26
